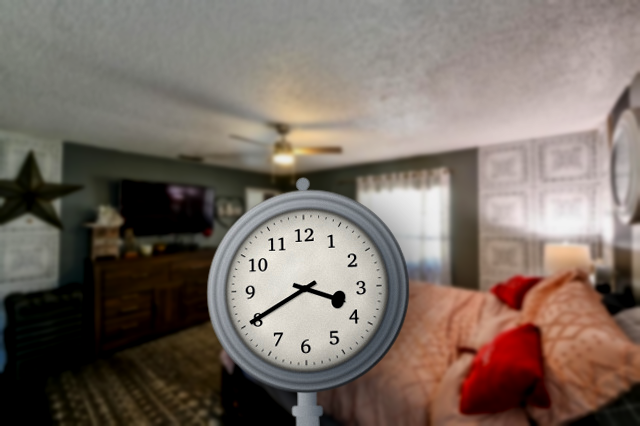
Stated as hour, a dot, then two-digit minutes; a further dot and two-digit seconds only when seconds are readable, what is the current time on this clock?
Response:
3.40
